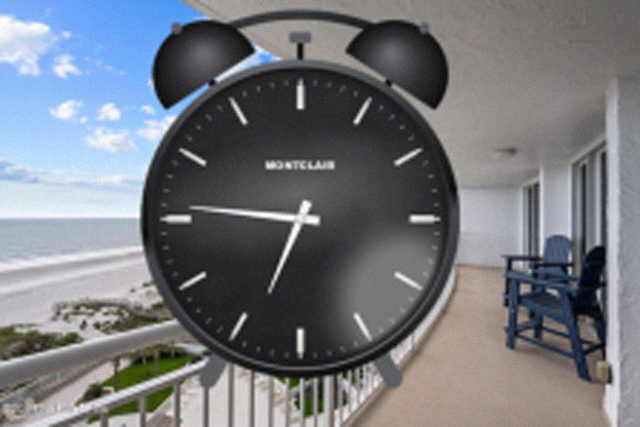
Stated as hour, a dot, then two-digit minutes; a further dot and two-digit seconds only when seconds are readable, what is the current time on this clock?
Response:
6.46
